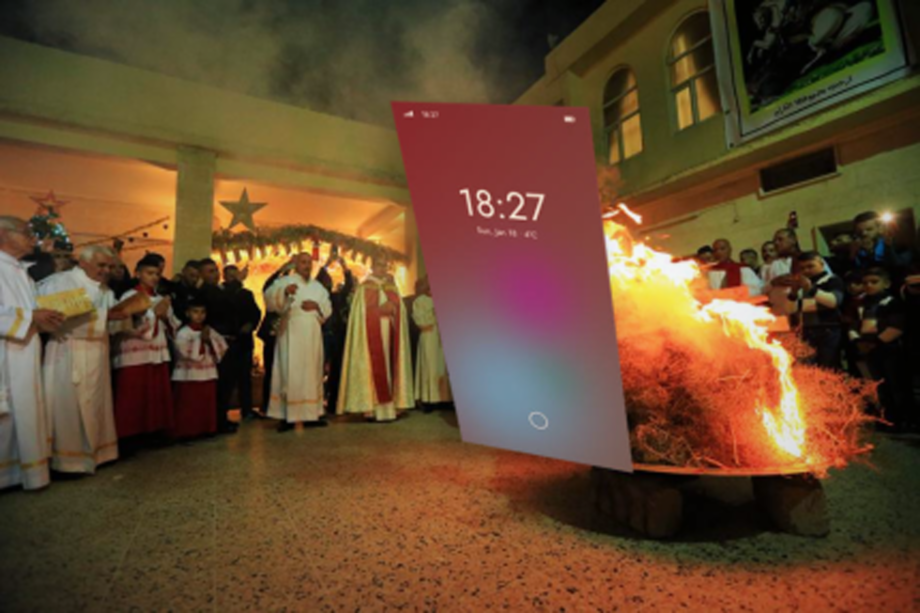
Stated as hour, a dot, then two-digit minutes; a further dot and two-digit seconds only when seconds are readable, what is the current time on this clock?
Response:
18.27
